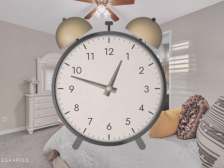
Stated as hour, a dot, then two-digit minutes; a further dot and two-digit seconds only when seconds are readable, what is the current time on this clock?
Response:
12.48
